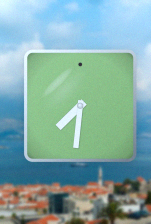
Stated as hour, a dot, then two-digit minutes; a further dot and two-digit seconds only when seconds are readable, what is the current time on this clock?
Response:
7.31
